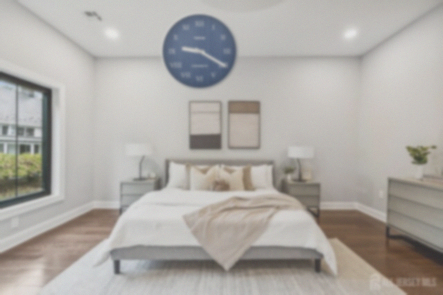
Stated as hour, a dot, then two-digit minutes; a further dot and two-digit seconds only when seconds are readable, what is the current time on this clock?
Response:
9.20
